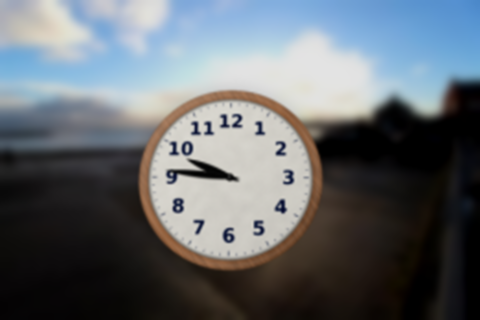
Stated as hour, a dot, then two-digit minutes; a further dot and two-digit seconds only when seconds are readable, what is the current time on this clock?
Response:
9.46
